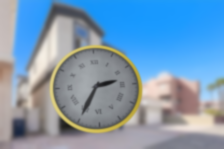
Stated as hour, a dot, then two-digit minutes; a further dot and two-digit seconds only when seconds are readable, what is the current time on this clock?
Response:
2.35
